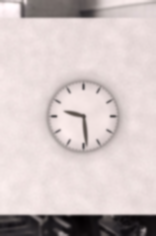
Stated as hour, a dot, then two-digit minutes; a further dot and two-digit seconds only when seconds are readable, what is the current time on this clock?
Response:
9.29
